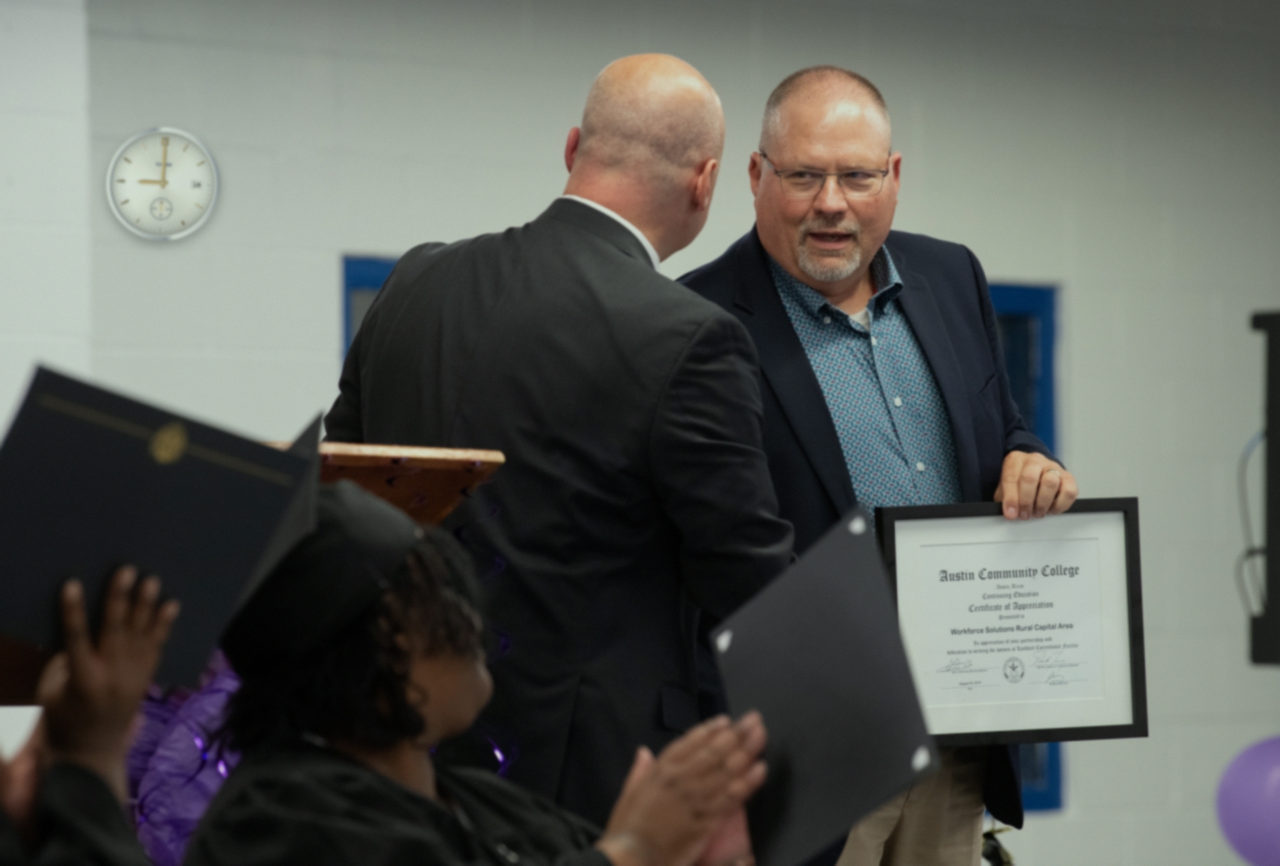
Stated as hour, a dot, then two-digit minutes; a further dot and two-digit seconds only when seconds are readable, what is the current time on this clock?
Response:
9.00
